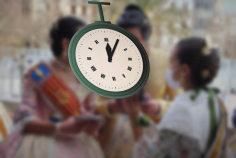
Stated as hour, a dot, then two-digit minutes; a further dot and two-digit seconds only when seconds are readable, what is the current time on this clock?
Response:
12.05
